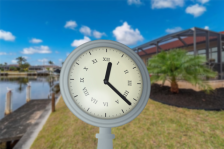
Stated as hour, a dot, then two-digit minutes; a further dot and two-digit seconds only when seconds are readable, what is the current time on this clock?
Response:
12.22
